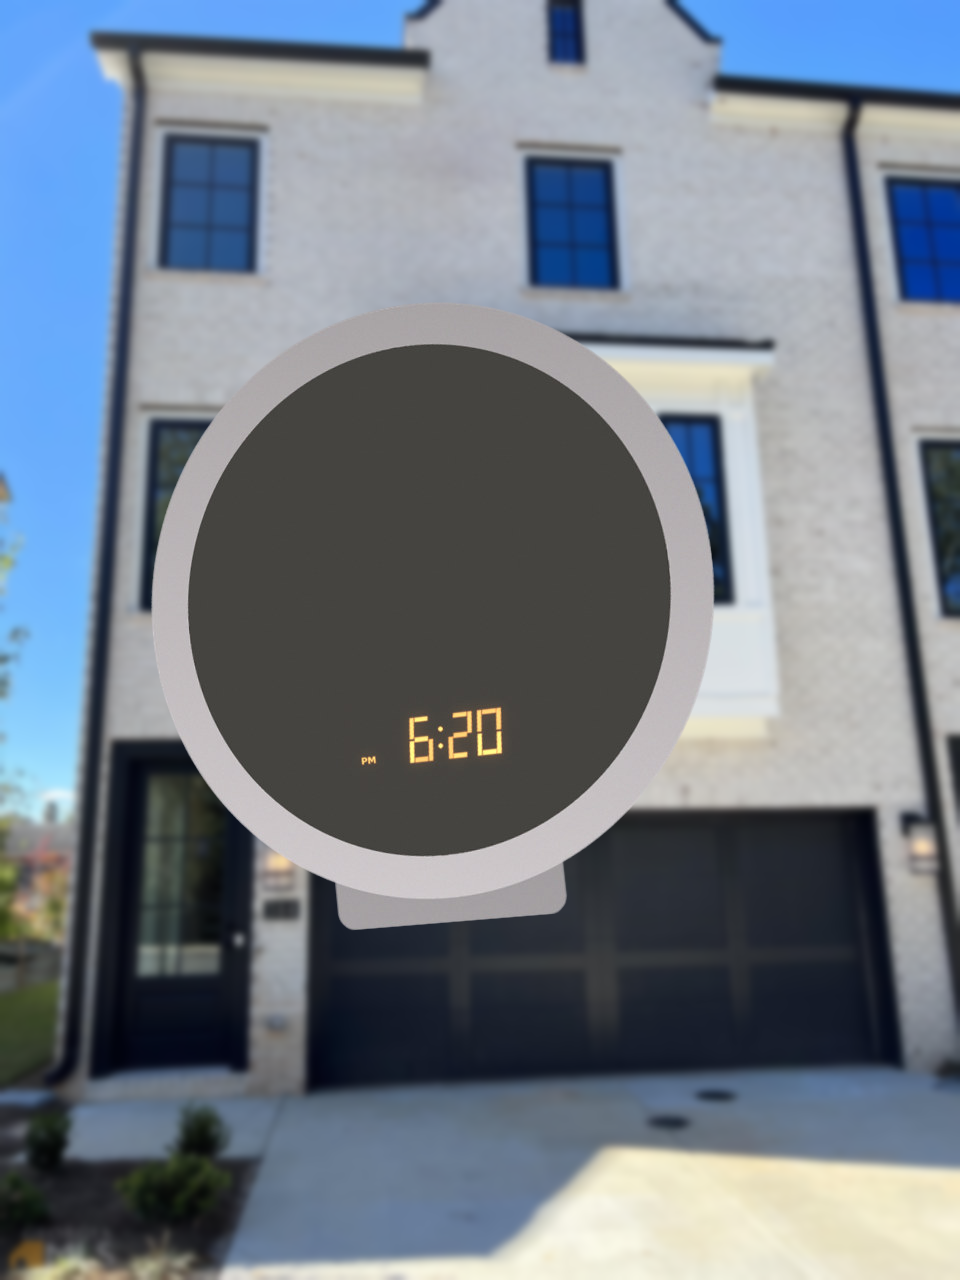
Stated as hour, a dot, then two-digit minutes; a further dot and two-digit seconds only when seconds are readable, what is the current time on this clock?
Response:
6.20
